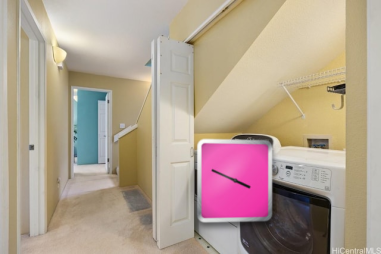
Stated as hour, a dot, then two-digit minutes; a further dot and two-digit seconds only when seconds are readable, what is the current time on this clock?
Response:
3.49
